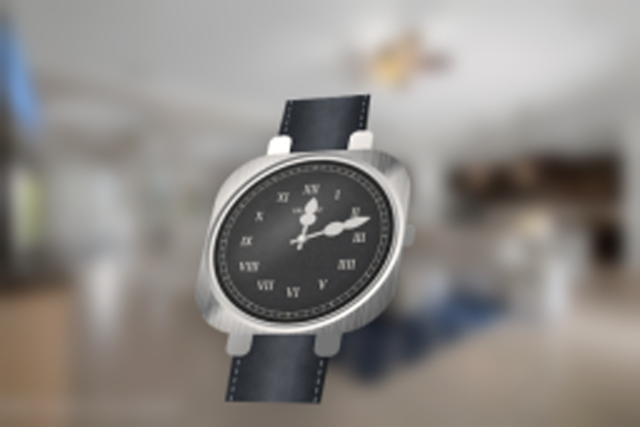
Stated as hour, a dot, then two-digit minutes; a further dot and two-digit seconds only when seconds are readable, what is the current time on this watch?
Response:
12.12
